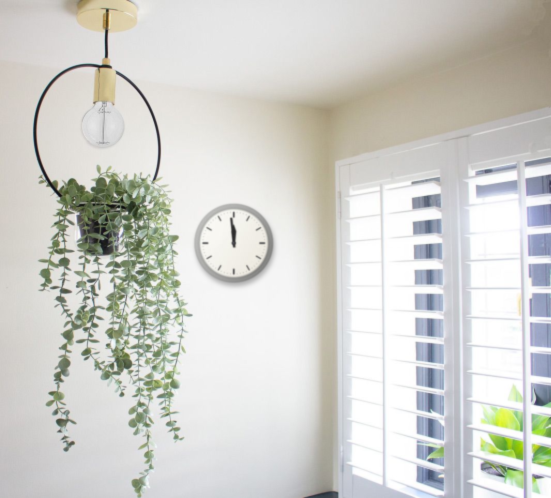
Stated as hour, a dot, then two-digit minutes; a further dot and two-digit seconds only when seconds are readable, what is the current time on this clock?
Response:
11.59
